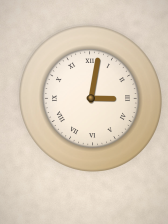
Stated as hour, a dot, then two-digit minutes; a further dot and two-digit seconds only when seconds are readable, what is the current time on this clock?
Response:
3.02
